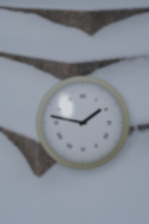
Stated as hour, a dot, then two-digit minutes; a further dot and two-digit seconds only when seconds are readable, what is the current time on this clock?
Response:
1.47
